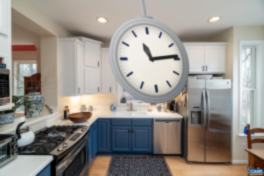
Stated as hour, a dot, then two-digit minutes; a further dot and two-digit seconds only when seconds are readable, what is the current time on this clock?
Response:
11.14
